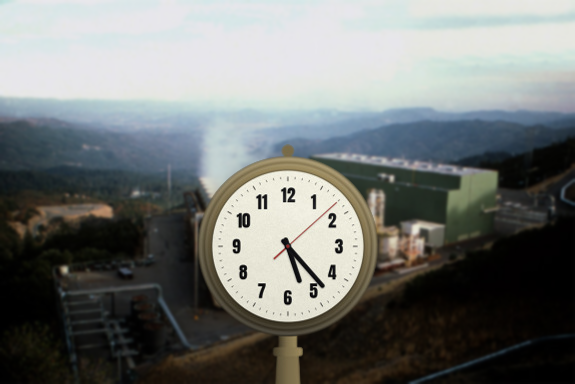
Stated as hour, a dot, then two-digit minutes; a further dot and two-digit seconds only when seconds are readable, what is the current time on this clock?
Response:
5.23.08
